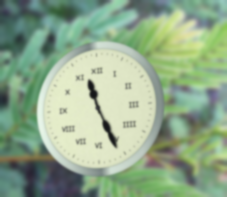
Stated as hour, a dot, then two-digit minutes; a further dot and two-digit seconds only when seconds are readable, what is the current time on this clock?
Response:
11.26
